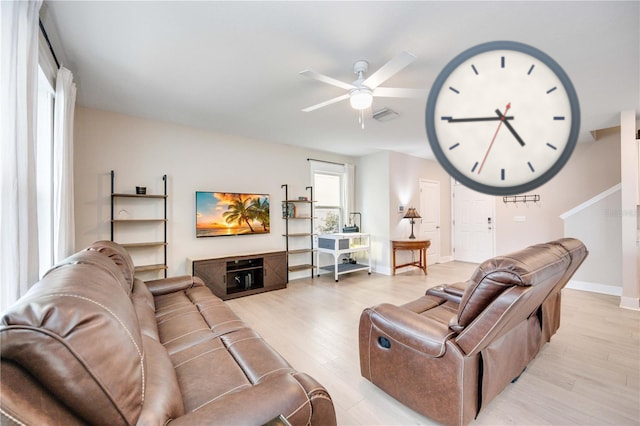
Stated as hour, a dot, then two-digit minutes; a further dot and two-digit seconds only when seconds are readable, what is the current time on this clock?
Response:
4.44.34
